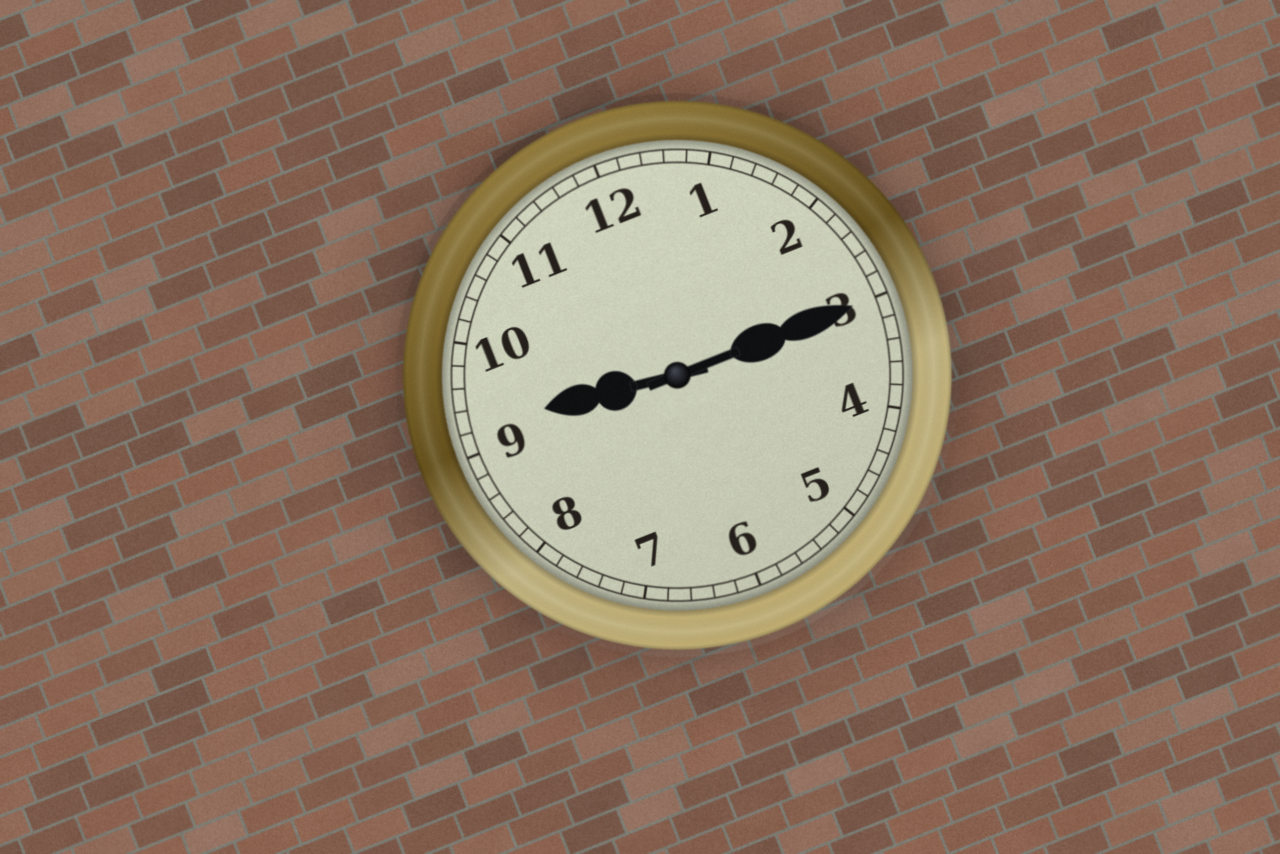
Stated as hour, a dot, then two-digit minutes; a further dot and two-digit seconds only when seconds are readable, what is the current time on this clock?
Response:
9.15
